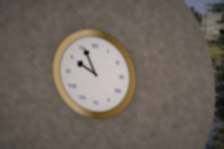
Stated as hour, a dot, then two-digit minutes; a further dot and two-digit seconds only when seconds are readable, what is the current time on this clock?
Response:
9.56
